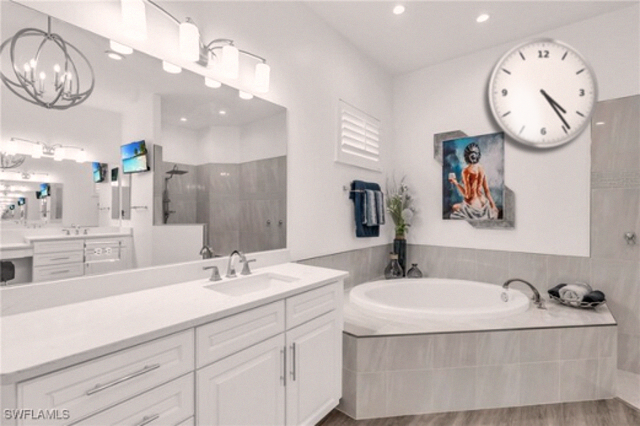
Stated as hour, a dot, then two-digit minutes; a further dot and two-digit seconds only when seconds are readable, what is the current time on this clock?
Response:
4.24
